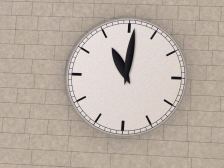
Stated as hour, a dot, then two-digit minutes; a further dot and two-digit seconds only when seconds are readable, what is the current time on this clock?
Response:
11.01
